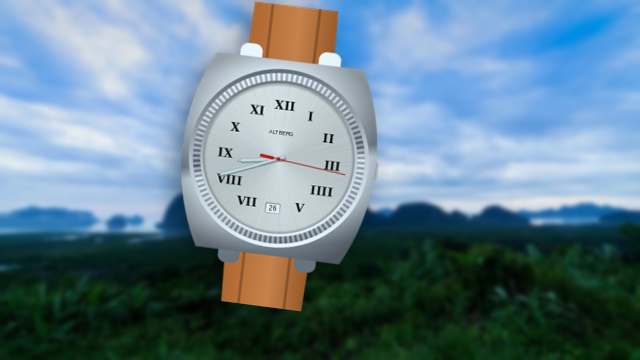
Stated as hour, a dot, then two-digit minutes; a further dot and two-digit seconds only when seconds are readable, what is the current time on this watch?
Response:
8.41.16
